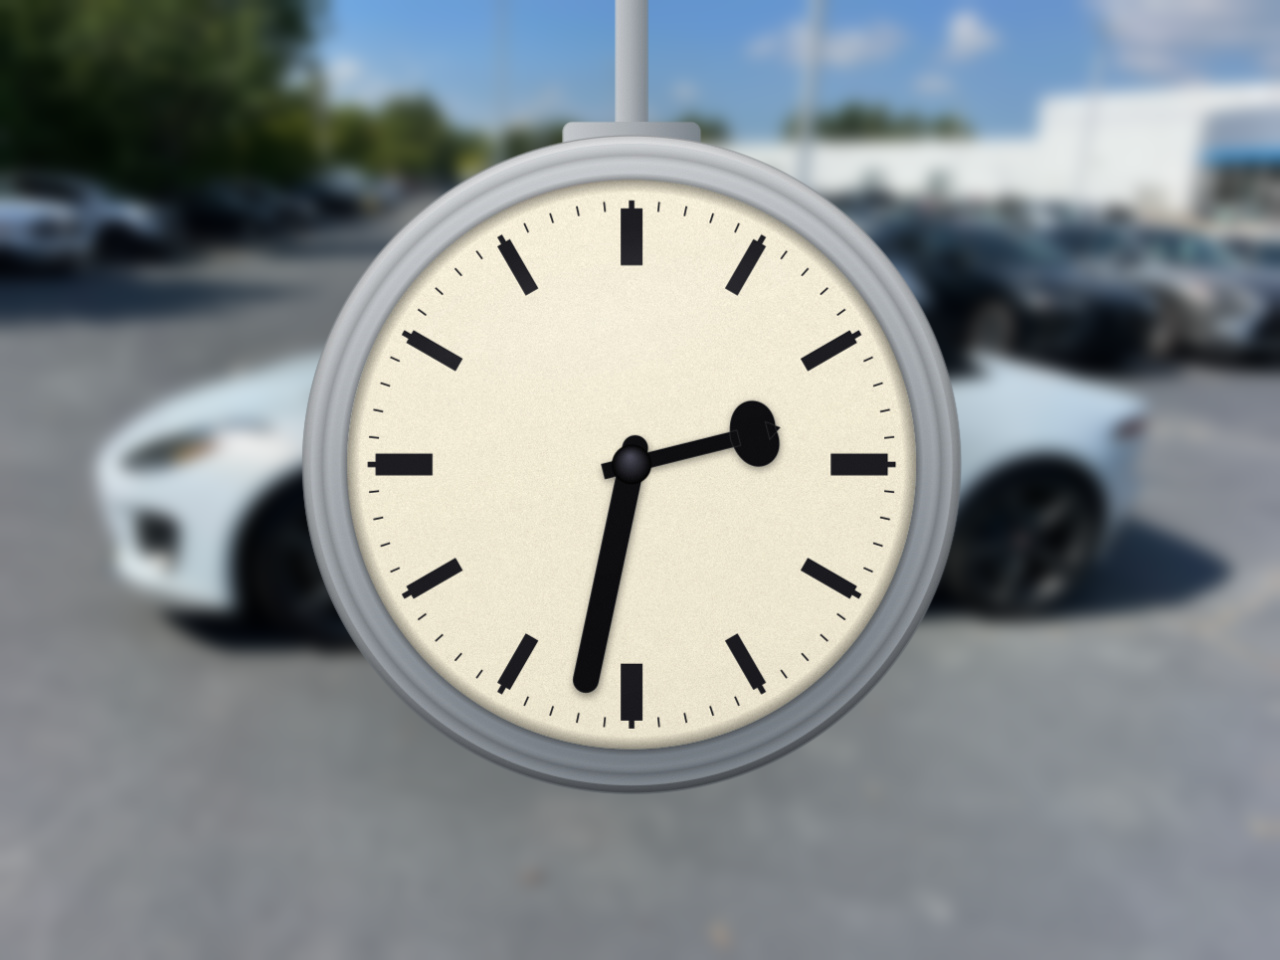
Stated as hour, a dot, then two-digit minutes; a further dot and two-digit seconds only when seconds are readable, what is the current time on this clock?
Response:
2.32
